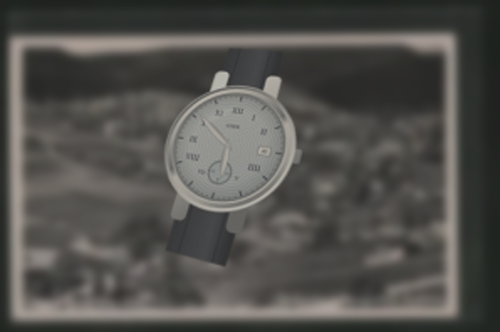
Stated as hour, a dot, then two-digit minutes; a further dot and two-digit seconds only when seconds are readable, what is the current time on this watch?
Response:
5.51
